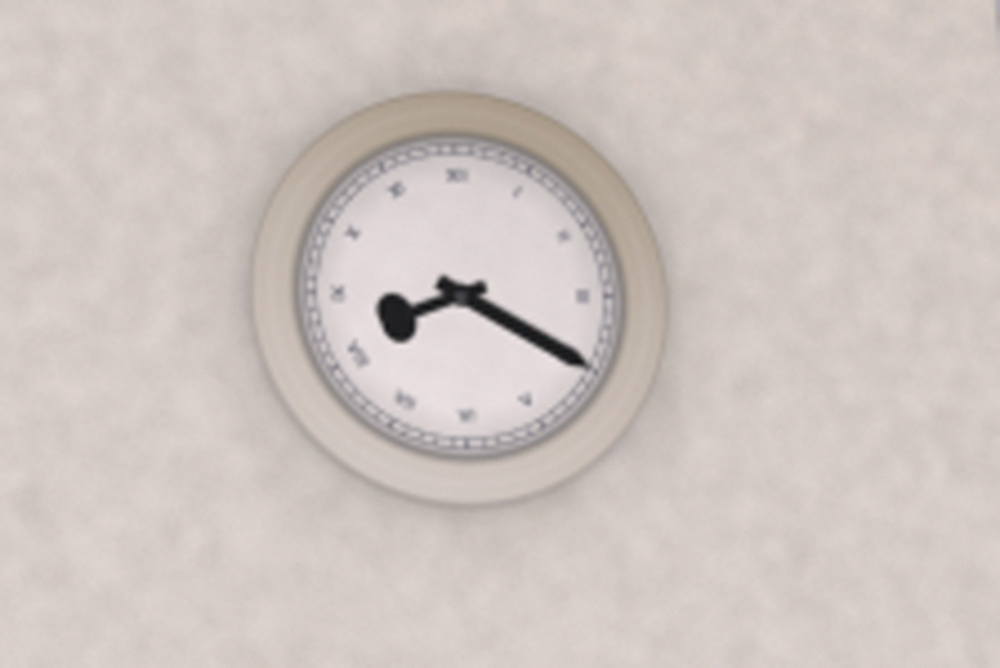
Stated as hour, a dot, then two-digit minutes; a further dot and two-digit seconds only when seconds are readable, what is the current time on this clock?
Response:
8.20
